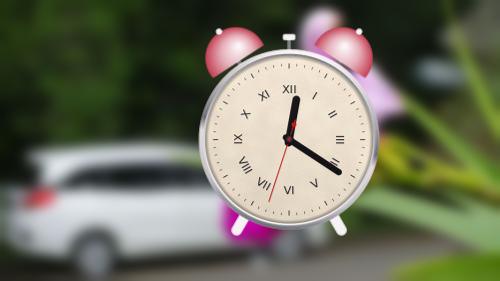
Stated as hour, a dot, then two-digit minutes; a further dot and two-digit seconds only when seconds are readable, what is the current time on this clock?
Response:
12.20.33
